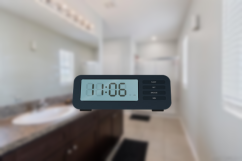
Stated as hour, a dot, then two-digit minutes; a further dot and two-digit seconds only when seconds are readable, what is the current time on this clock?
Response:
11.06
